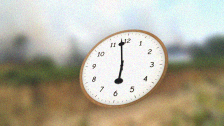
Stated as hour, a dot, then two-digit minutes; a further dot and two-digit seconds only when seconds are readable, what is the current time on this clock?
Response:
5.58
